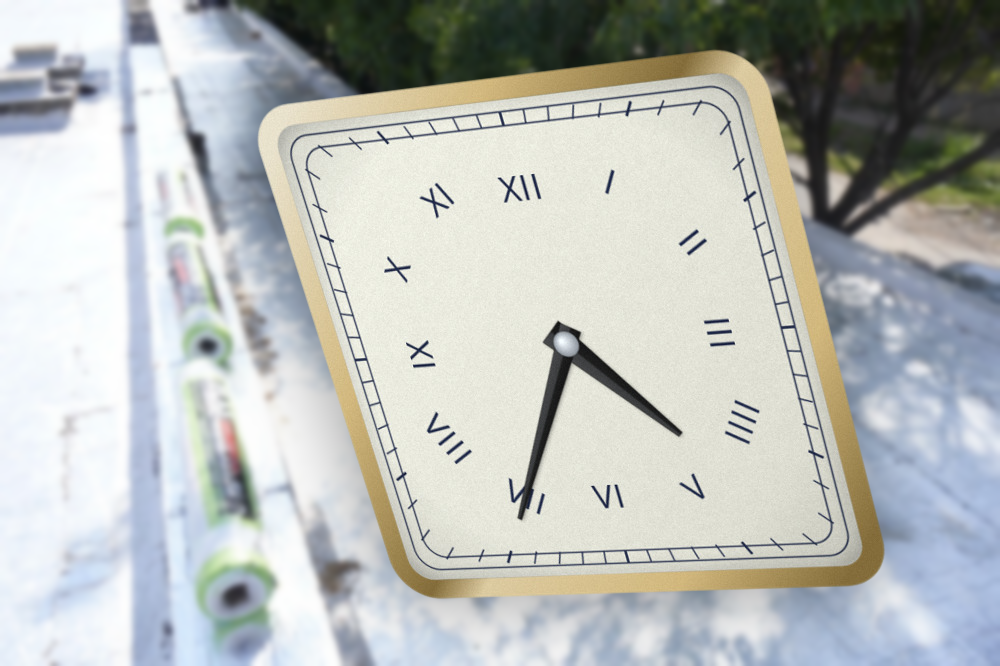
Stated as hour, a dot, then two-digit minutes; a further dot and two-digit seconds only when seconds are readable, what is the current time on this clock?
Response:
4.35
